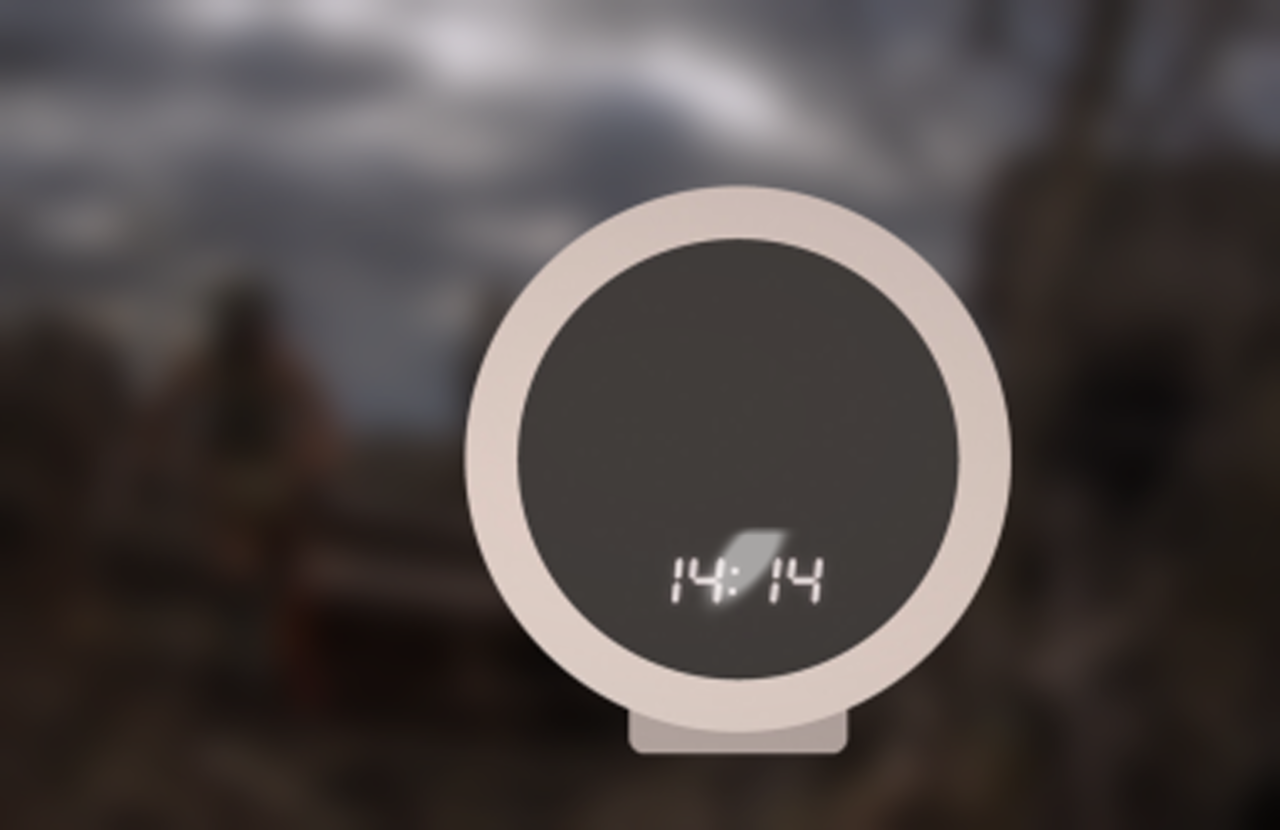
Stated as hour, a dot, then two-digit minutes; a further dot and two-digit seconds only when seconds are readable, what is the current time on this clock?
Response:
14.14
